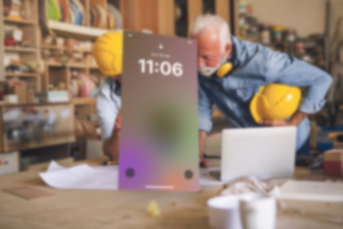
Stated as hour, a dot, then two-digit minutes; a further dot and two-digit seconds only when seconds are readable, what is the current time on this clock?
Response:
11.06
